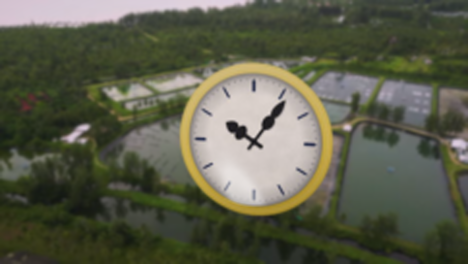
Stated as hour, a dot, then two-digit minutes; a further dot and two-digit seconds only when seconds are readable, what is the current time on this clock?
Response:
10.06
